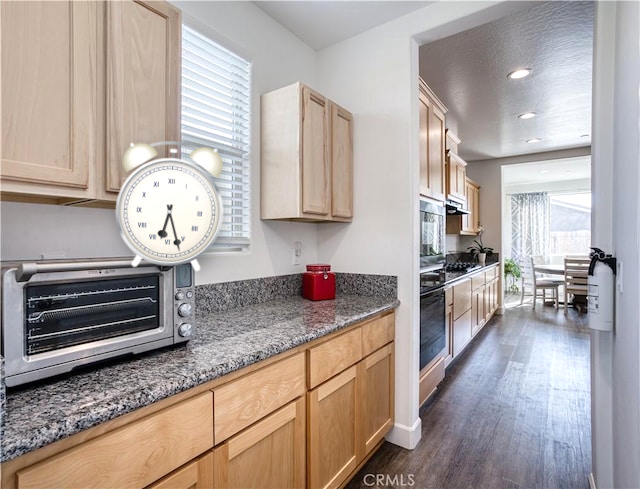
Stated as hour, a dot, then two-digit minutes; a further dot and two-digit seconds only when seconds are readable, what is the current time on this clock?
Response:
6.27
